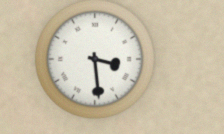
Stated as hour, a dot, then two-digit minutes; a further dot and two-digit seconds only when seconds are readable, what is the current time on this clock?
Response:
3.29
